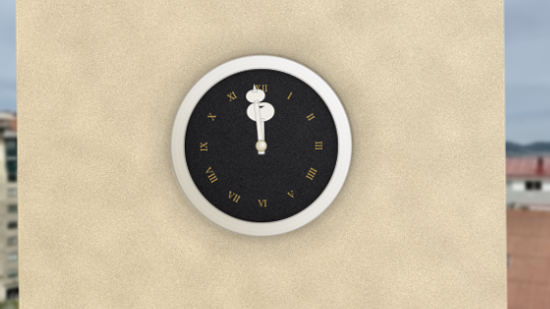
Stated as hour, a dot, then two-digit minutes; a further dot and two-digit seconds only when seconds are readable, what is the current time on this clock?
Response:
11.59
